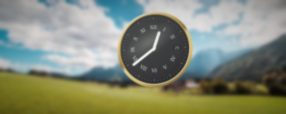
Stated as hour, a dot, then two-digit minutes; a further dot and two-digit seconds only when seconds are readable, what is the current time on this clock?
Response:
12.39
